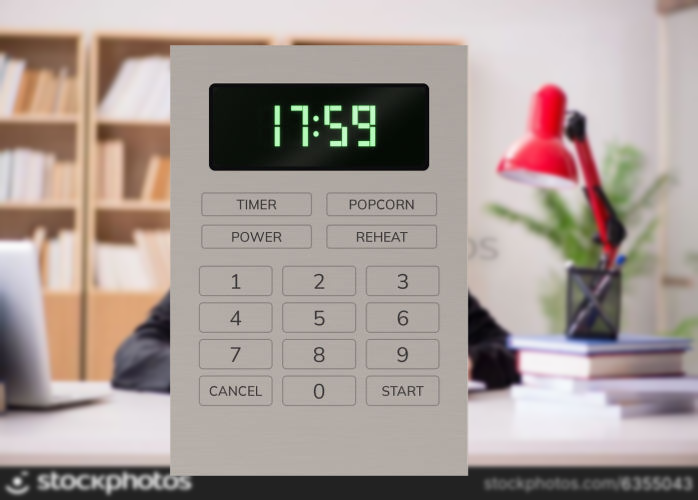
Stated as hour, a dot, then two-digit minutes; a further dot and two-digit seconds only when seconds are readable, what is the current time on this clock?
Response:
17.59
